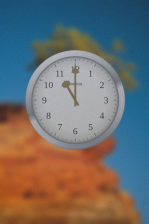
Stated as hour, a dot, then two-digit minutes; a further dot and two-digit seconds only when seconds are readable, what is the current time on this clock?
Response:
11.00
